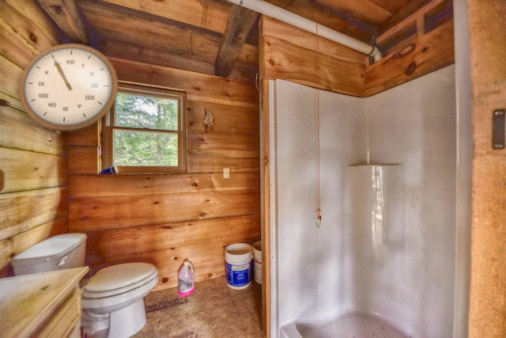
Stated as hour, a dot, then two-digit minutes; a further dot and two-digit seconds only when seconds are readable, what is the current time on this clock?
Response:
10.55
